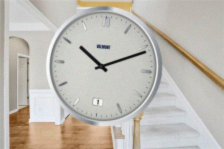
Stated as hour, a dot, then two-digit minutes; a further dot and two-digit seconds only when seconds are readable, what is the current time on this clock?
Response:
10.11
